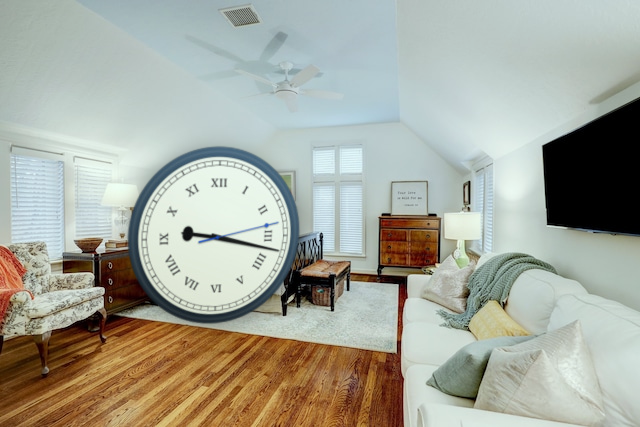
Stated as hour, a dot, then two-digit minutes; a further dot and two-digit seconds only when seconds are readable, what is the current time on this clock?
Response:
9.17.13
